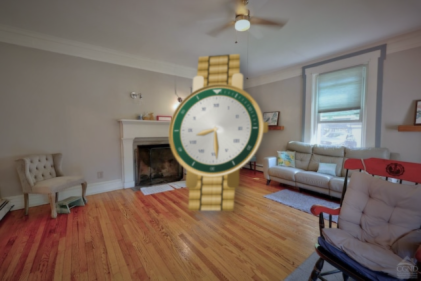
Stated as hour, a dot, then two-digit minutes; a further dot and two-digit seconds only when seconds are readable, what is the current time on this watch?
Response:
8.29
